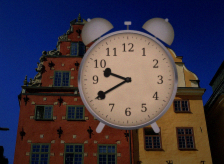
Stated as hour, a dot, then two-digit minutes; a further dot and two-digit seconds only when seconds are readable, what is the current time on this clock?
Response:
9.40
